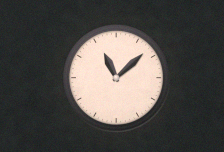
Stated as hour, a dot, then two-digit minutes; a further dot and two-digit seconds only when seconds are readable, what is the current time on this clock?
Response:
11.08
